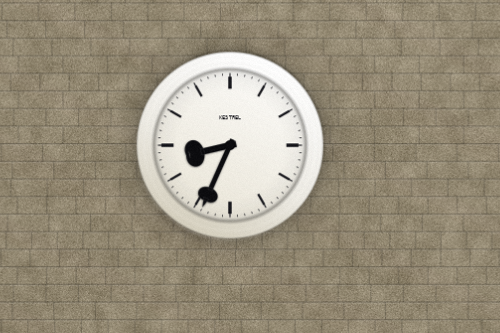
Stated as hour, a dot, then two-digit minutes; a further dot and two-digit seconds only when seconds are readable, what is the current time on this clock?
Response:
8.34
